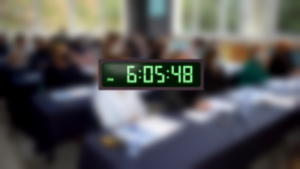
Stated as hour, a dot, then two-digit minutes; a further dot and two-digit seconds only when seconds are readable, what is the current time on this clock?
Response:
6.05.48
